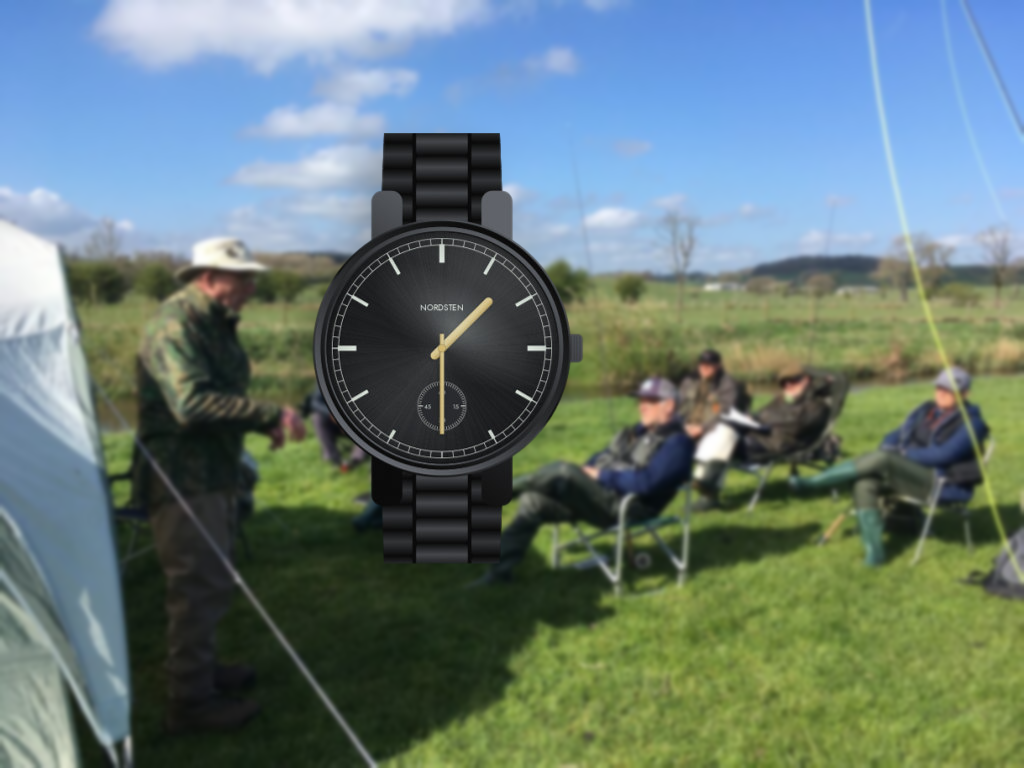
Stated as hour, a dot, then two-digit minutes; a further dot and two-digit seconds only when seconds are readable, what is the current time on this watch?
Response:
1.30
